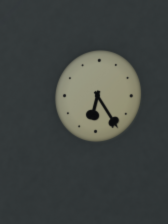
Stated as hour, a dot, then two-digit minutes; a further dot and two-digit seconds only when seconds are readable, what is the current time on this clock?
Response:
6.24
